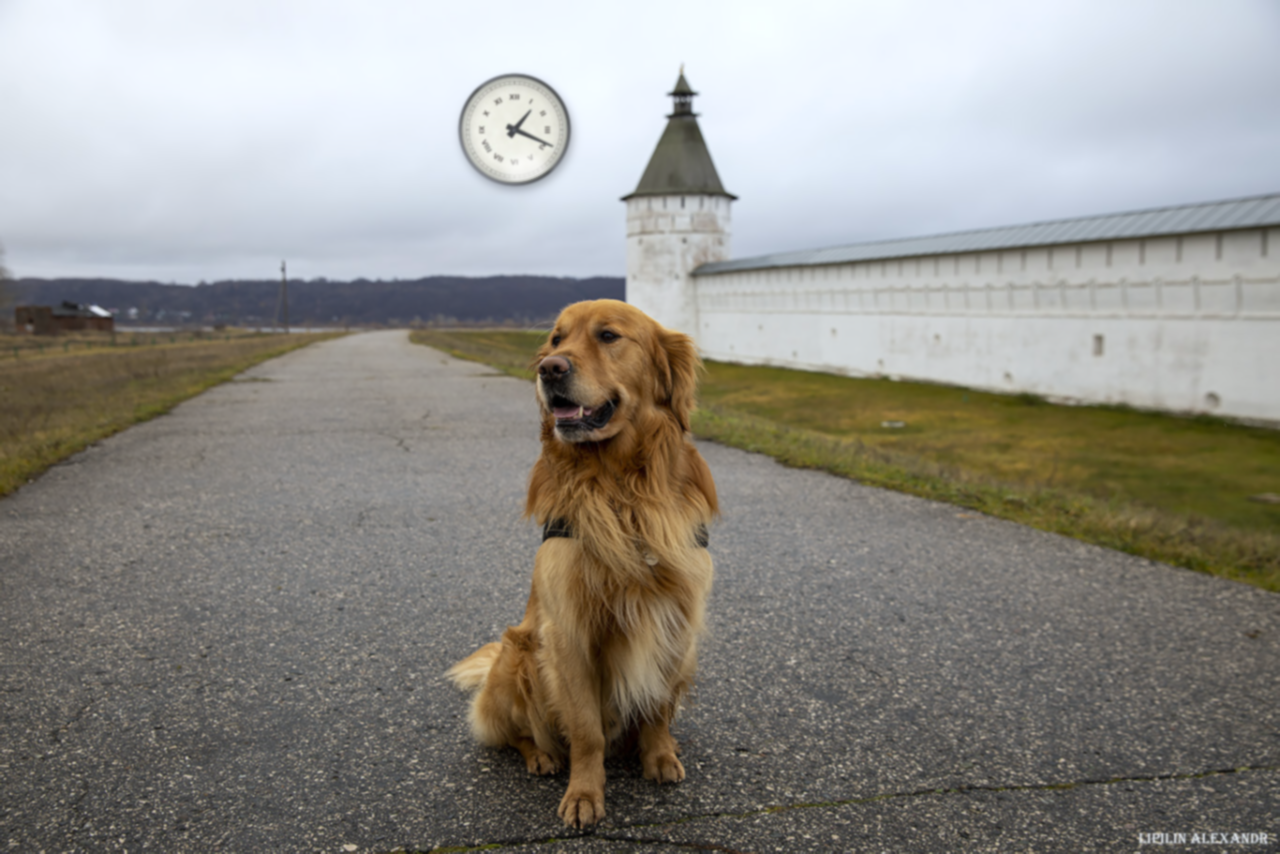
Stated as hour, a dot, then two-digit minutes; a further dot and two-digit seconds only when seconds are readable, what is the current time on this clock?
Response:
1.19
